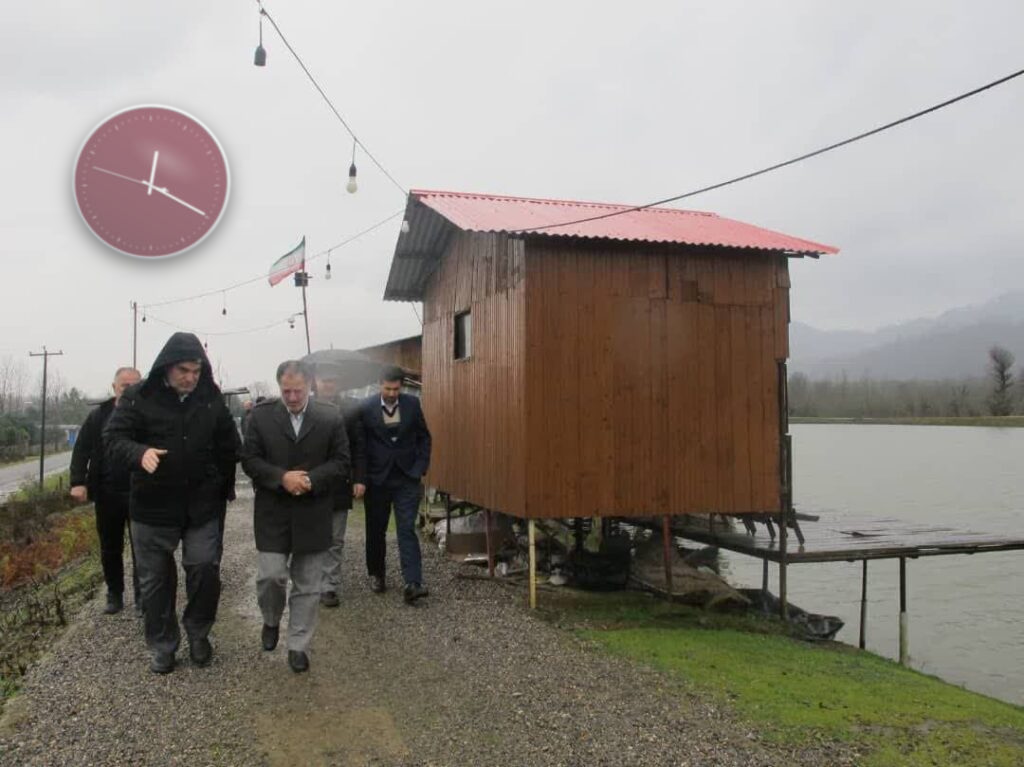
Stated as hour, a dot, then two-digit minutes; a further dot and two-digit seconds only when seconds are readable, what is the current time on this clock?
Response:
12.19.48
